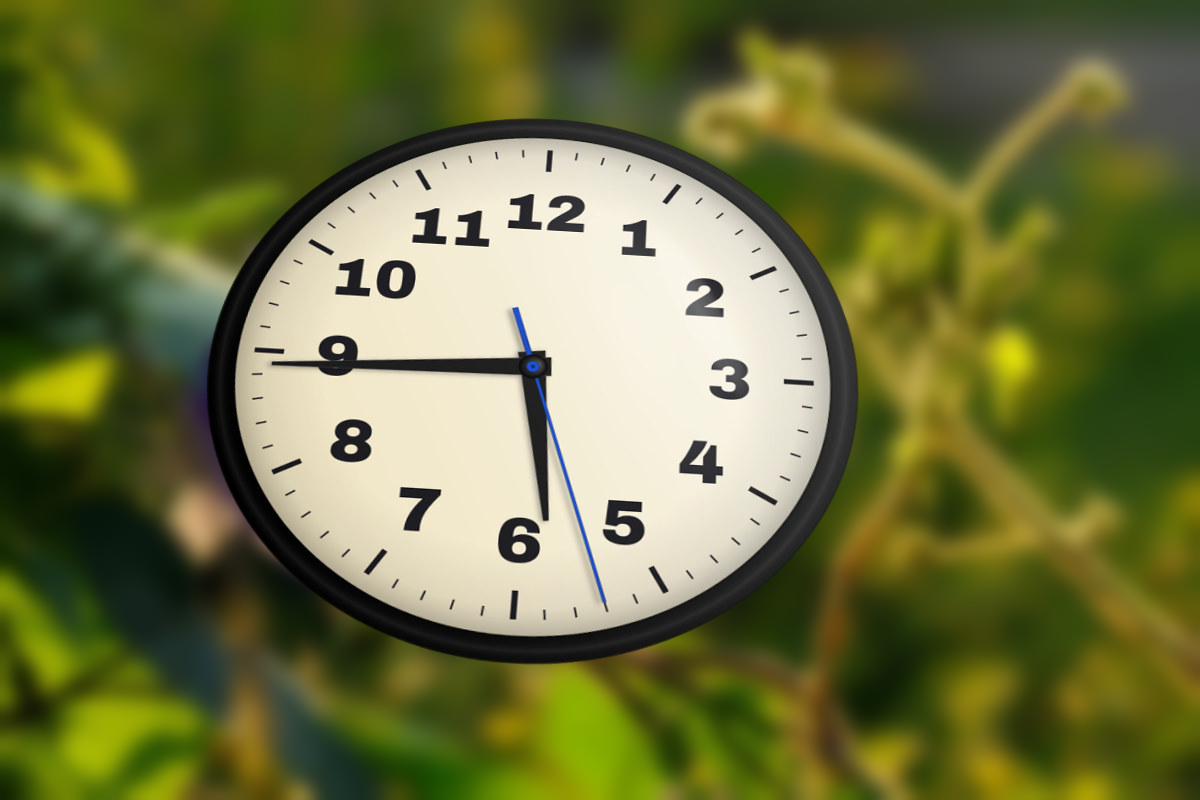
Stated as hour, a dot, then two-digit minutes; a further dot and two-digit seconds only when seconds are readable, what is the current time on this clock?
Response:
5.44.27
